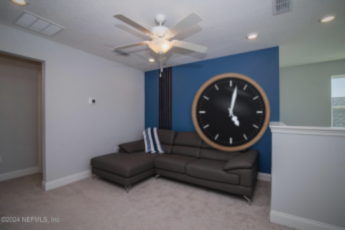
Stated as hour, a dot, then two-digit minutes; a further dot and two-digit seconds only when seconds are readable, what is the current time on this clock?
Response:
5.02
